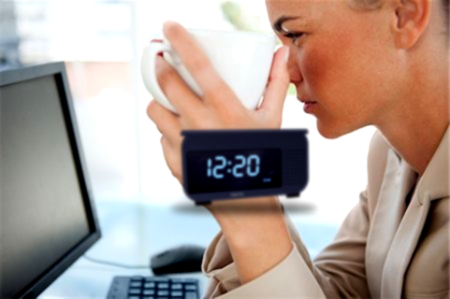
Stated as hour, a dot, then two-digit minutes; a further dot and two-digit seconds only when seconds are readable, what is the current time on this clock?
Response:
12.20
